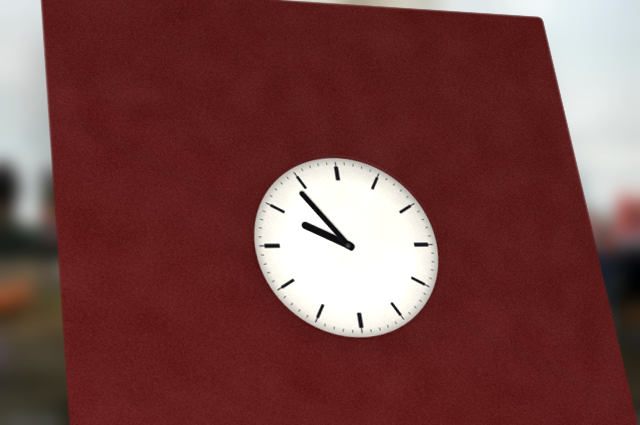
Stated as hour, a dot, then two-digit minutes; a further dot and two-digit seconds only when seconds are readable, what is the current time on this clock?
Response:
9.54
